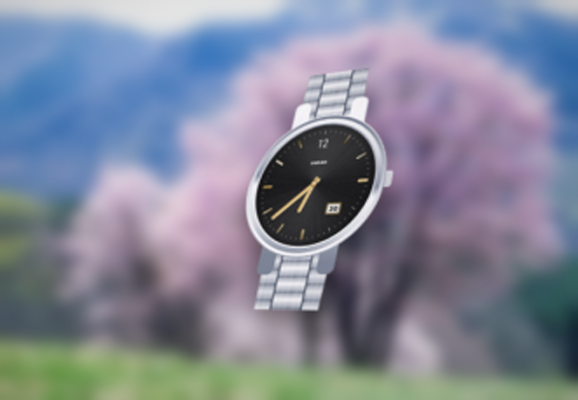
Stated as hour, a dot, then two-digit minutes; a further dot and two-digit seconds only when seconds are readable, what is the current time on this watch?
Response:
6.38
